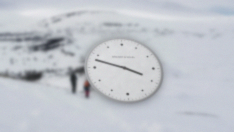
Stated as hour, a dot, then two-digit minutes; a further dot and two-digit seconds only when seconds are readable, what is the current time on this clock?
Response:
3.48
